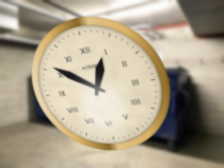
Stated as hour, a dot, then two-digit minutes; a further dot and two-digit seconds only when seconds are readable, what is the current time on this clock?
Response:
12.51
